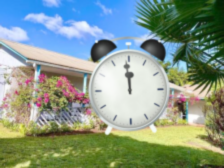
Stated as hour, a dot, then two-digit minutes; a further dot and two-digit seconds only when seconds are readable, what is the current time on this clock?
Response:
11.59
